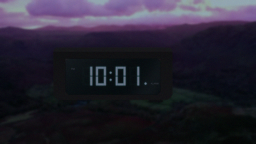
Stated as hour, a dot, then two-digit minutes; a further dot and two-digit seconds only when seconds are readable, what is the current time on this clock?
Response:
10.01
